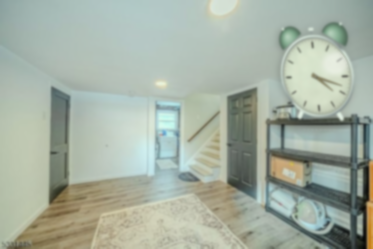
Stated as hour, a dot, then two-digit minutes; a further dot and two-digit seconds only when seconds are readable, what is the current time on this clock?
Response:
4.18
